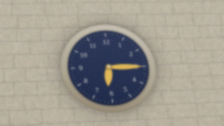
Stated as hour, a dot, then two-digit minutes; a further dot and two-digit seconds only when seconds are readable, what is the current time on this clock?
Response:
6.15
